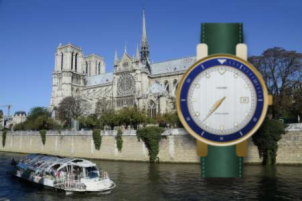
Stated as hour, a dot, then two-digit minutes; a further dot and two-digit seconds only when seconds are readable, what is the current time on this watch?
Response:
7.37
